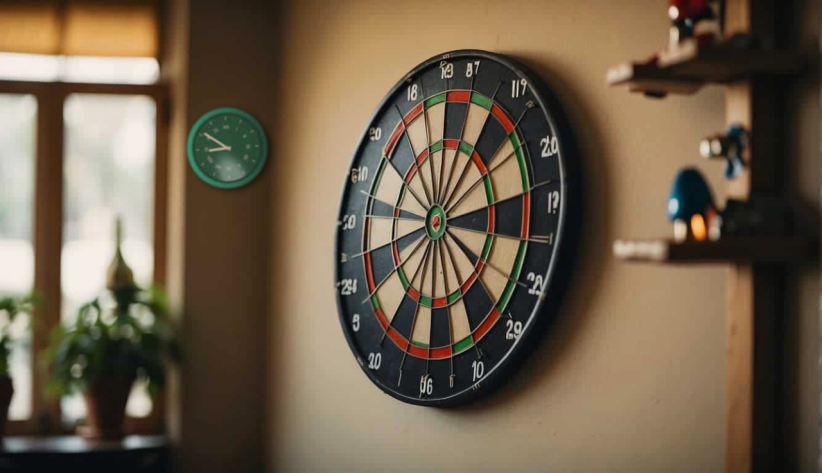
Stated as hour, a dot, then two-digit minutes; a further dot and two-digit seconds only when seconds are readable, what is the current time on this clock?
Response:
8.51
